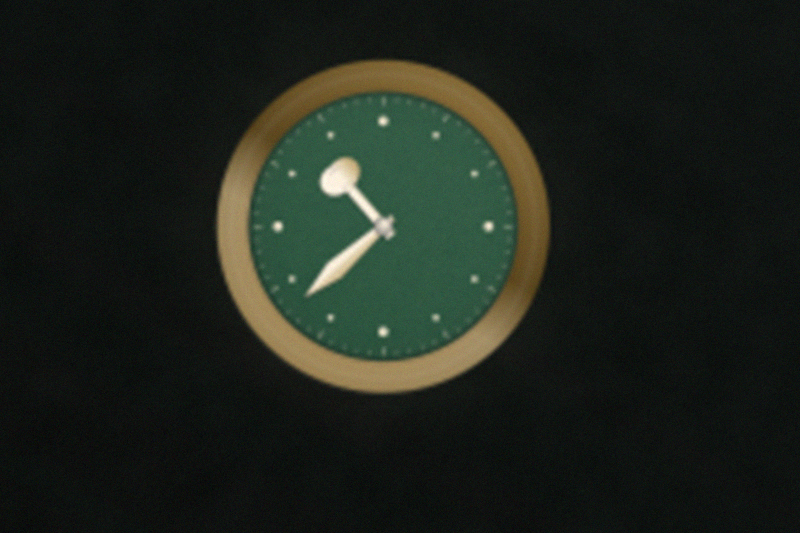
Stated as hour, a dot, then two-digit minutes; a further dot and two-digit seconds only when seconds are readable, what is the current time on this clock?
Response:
10.38
